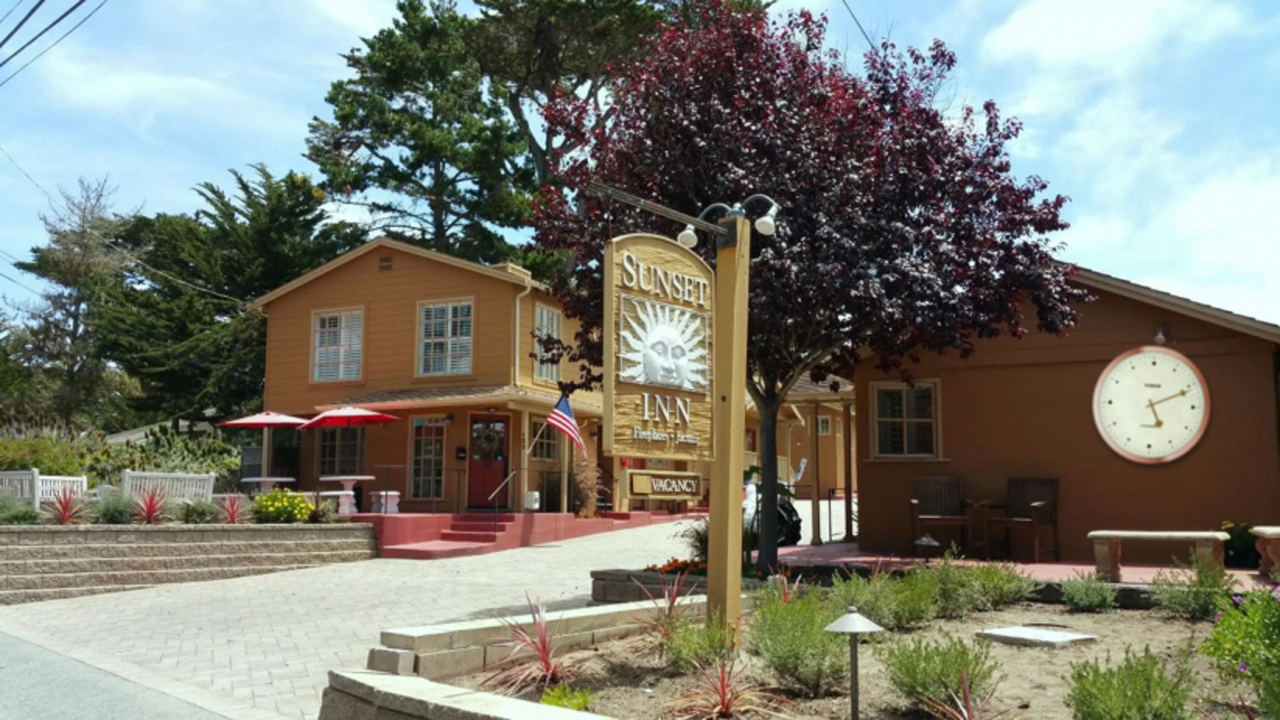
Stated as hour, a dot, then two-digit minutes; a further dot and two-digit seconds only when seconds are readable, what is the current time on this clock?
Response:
5.11
